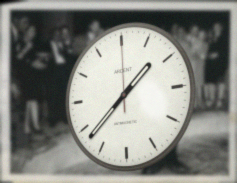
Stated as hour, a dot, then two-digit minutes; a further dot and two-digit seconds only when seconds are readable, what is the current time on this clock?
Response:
1.38.00
